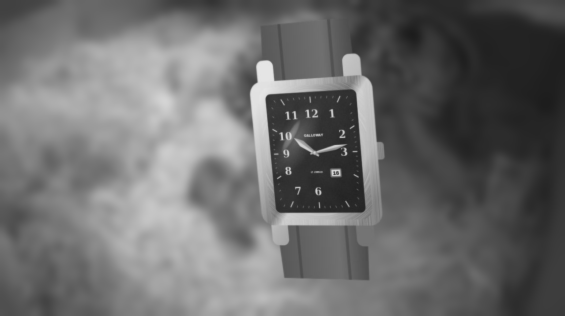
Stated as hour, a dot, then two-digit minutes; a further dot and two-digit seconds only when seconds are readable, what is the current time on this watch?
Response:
10.13
